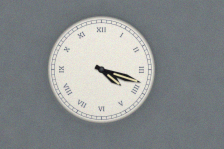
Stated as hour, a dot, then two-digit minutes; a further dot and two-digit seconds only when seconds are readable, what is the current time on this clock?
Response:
4.18
